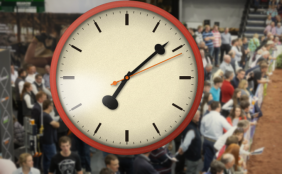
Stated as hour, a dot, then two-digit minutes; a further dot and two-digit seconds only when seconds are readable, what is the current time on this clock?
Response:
7.08.11
